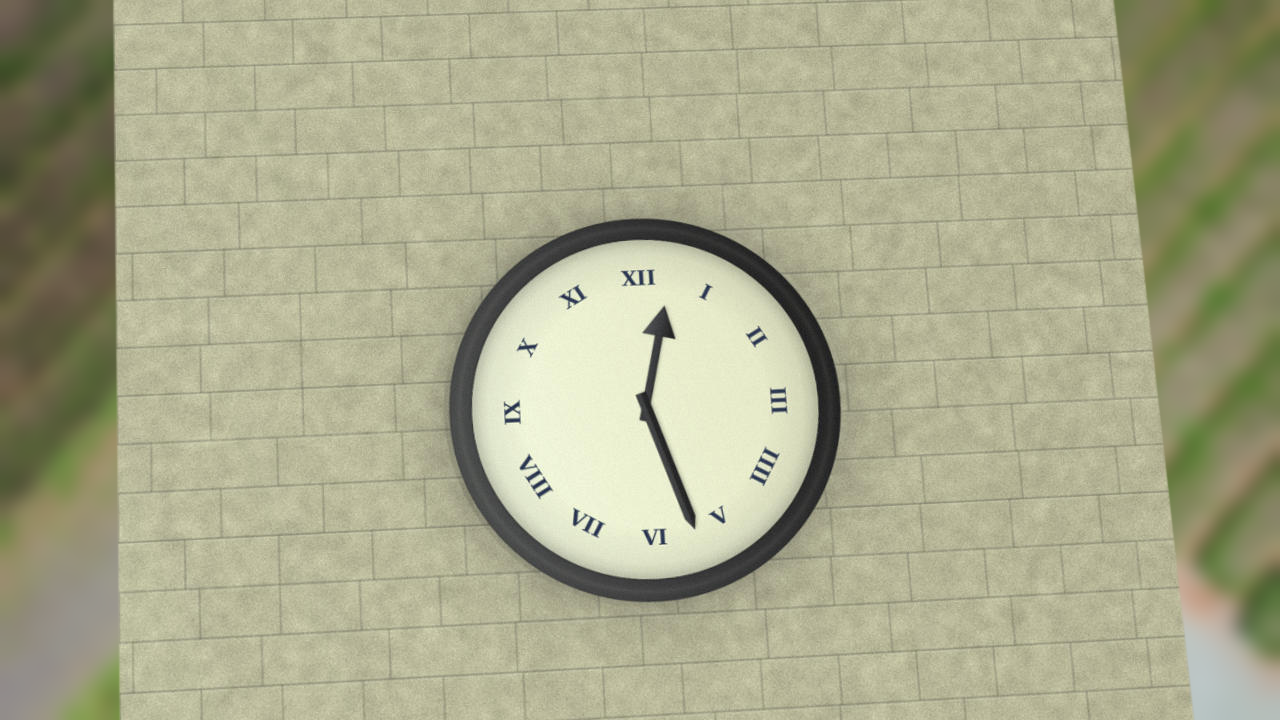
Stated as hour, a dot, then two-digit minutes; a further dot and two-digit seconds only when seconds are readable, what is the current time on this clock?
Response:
12.27
